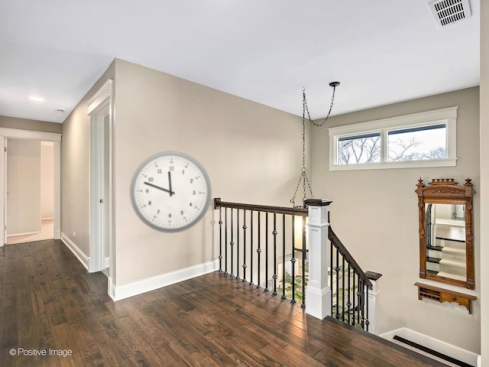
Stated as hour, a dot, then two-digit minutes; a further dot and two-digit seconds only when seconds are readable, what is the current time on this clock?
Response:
11.48
